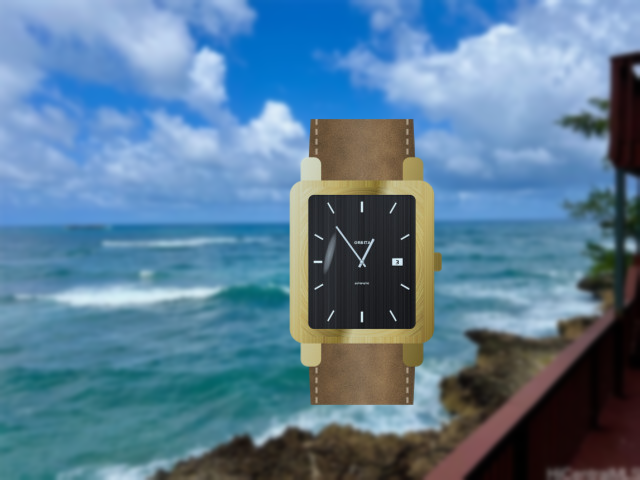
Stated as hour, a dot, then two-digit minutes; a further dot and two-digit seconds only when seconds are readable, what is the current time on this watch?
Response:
12.54
